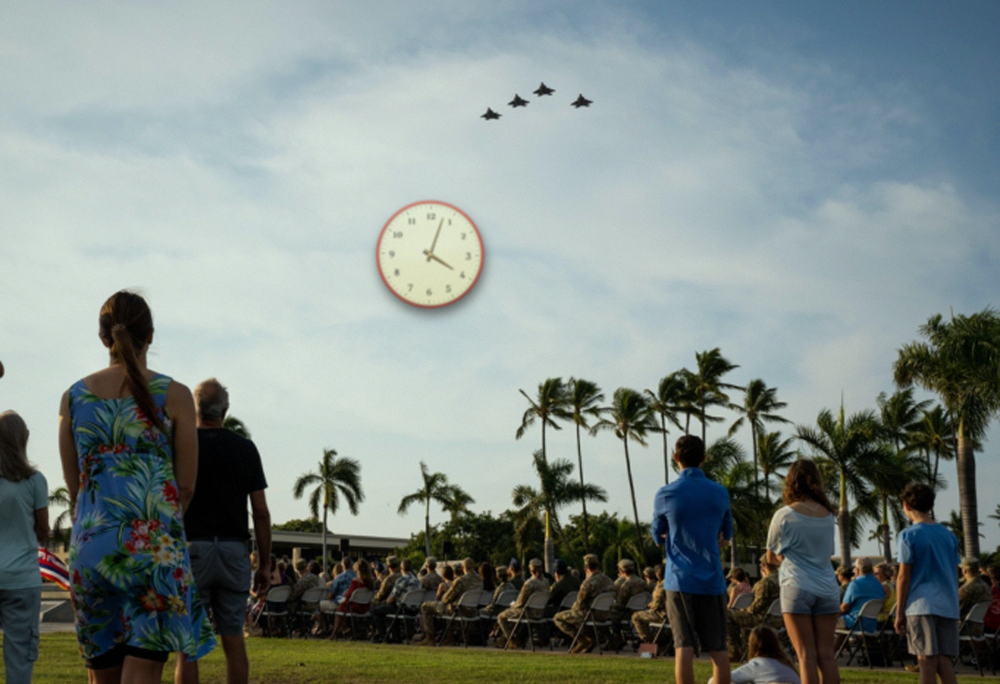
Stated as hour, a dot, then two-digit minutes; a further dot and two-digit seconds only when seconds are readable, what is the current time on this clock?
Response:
4.03
